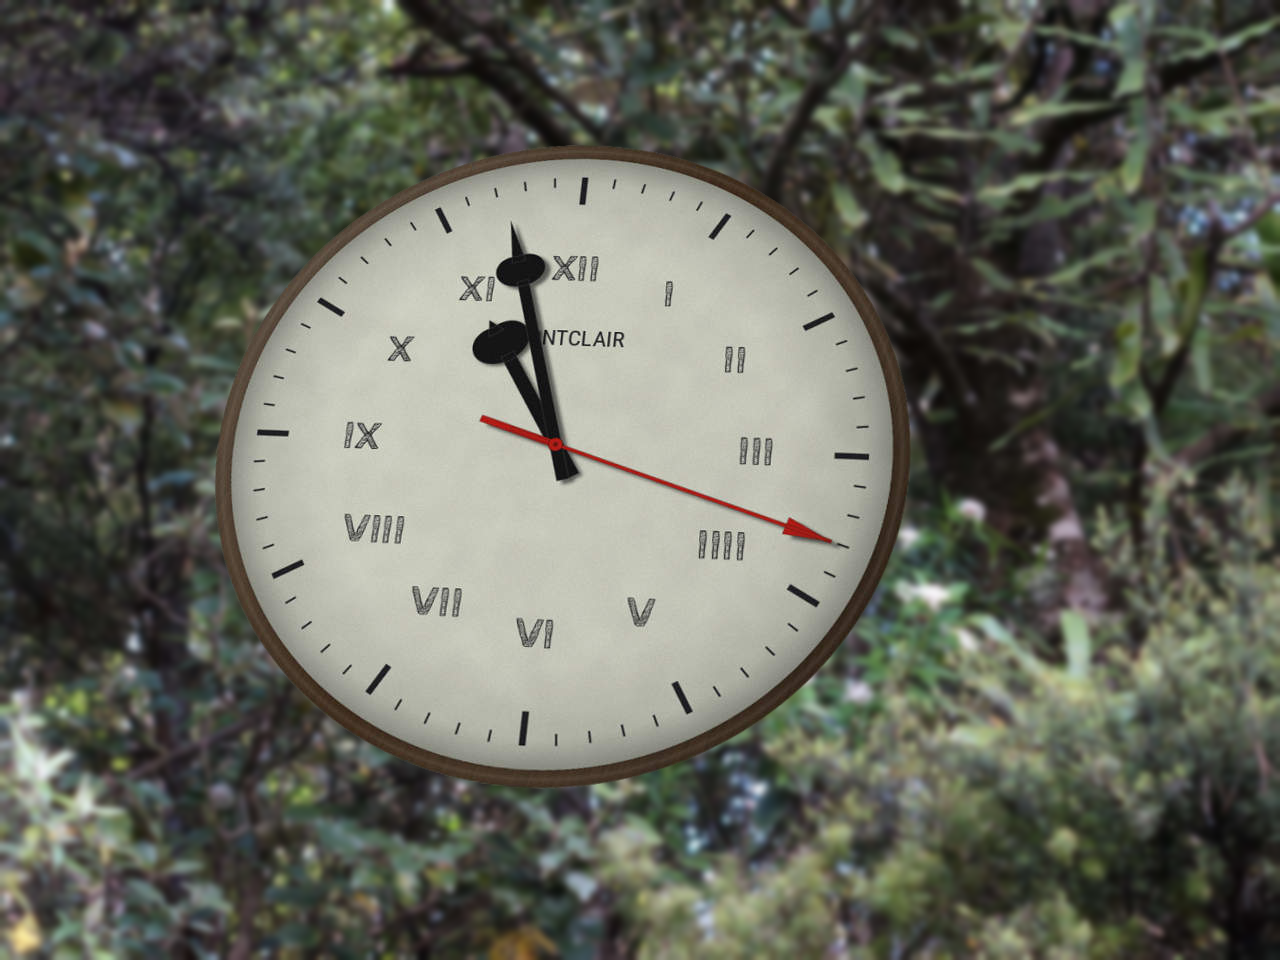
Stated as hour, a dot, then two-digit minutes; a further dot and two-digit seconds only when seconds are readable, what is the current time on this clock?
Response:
10.57.18
